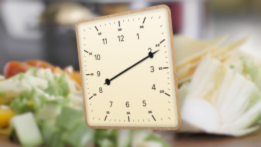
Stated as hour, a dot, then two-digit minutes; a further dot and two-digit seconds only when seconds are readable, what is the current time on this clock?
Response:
8.11
